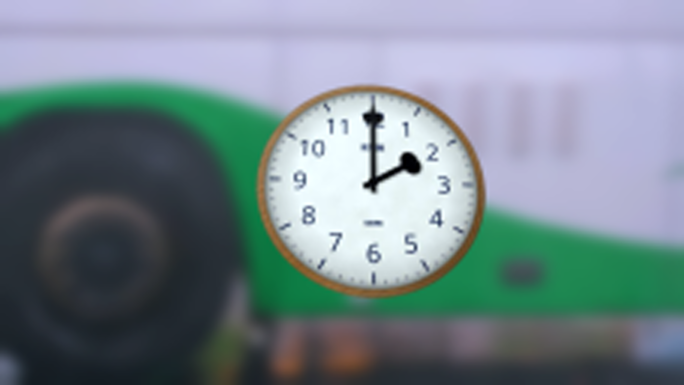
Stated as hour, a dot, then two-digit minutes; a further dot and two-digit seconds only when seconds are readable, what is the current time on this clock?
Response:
2.00
